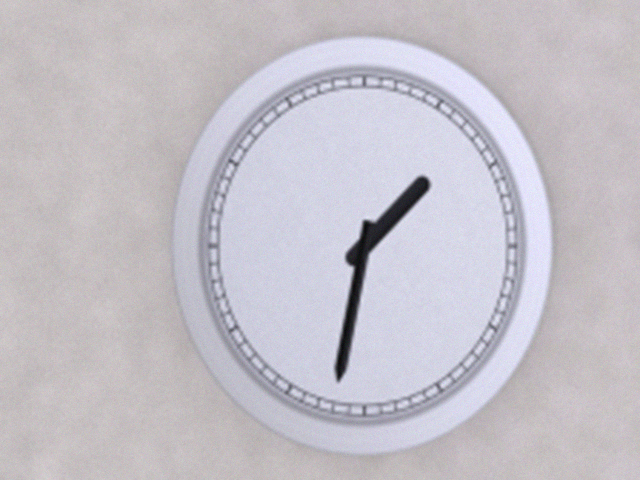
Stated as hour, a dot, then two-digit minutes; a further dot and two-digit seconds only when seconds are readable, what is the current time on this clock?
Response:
1.32
